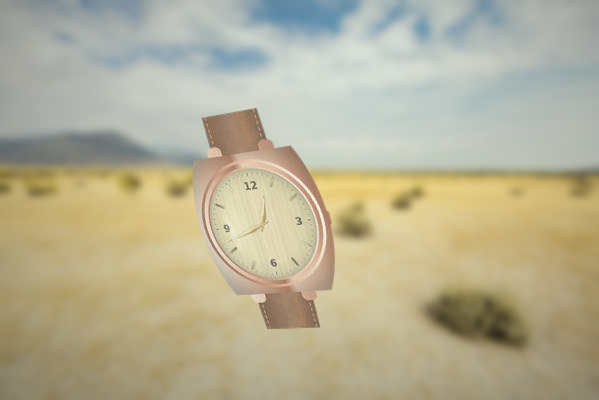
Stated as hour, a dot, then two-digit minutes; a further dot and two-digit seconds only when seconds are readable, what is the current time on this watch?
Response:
12.42
